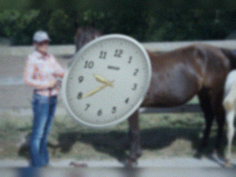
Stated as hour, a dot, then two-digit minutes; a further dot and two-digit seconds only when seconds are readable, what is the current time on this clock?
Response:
9.39
